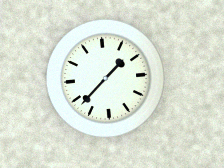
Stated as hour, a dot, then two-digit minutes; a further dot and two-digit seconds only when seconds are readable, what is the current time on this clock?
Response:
1.38
